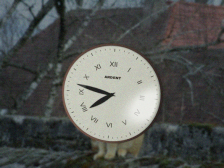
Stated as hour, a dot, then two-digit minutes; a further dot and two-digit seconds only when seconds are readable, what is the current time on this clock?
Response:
7.47
